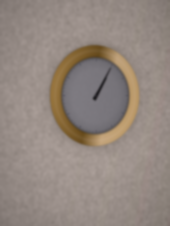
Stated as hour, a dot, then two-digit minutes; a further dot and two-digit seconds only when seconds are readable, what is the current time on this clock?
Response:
1.05
